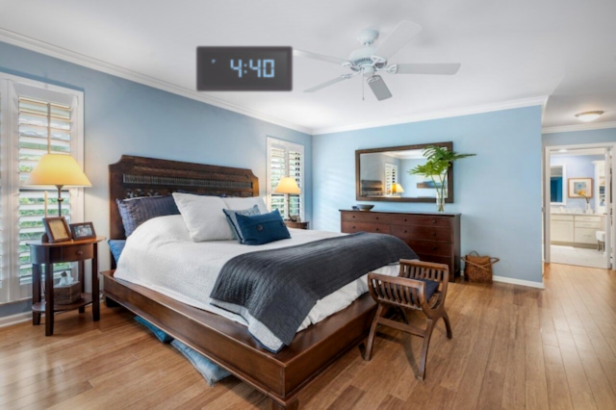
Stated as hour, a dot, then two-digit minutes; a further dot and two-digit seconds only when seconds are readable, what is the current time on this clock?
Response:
4.40
